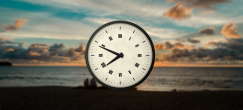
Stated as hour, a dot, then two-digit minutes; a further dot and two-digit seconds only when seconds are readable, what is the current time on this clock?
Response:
7.49
